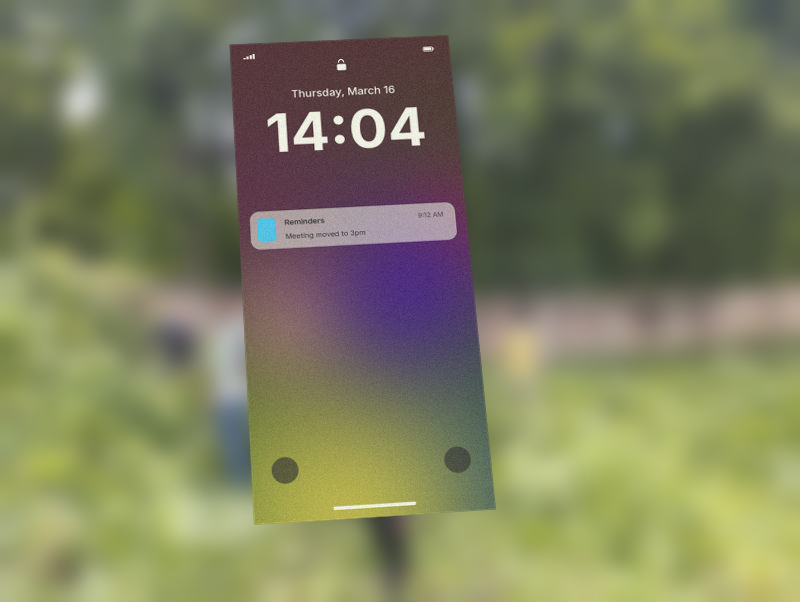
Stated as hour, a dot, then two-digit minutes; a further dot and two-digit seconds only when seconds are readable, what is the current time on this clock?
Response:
14.04
